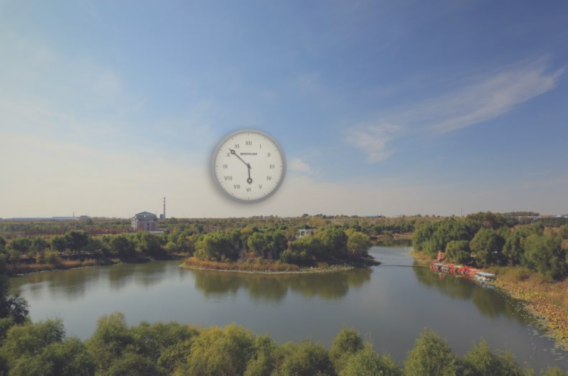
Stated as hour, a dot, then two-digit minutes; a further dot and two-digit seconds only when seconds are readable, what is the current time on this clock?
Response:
5.52
